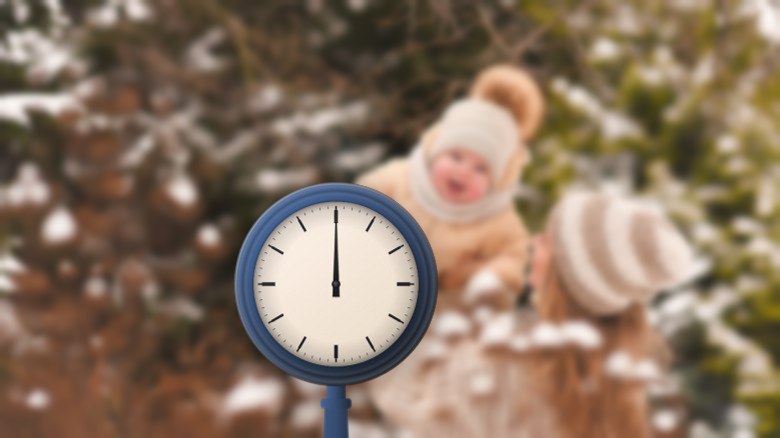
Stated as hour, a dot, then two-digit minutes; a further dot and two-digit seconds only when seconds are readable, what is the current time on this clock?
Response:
12.00
